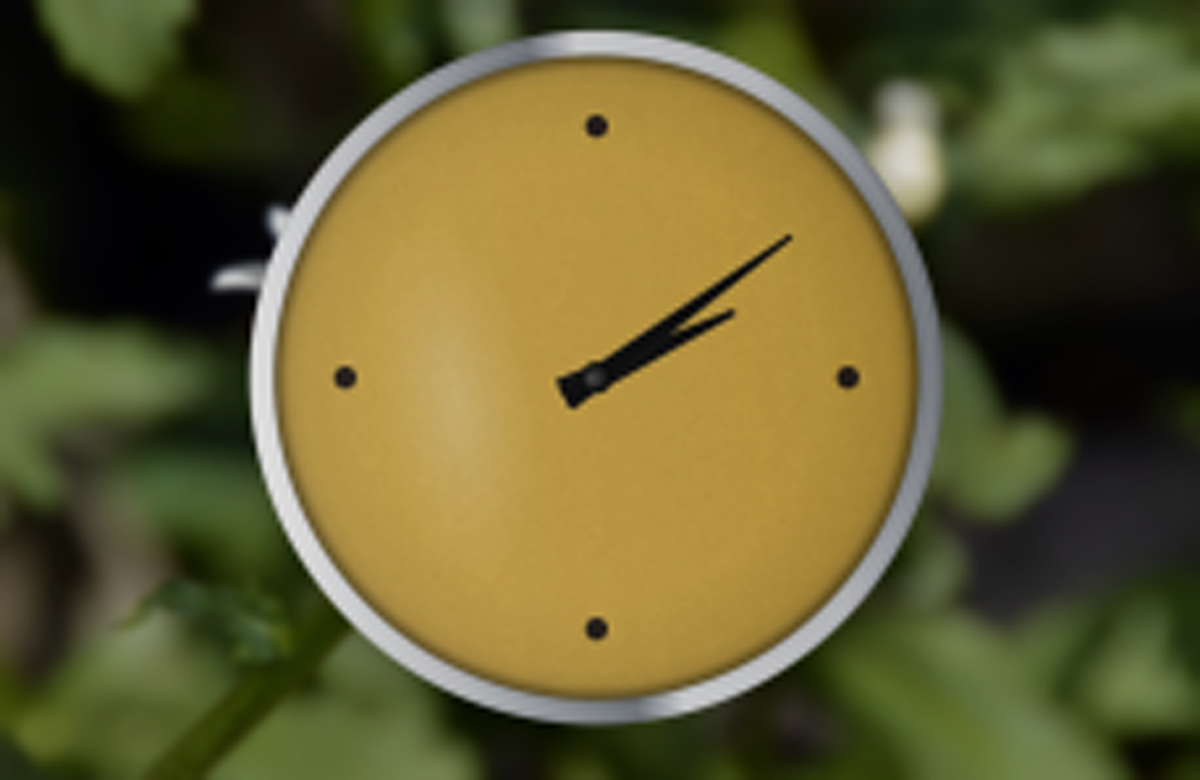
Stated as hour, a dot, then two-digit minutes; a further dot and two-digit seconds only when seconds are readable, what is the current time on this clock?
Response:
2.09
